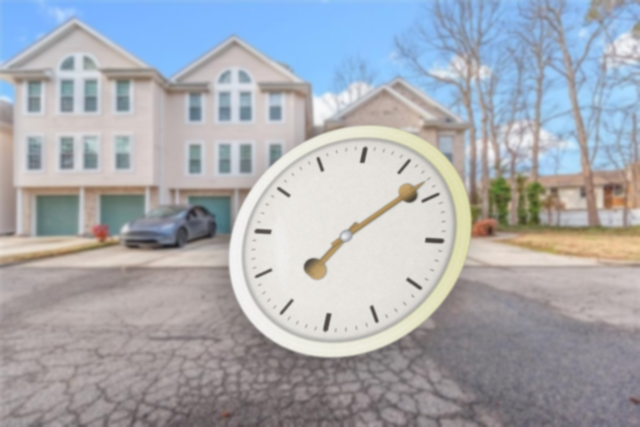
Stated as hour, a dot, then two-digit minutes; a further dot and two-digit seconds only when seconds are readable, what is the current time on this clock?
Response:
7.08
